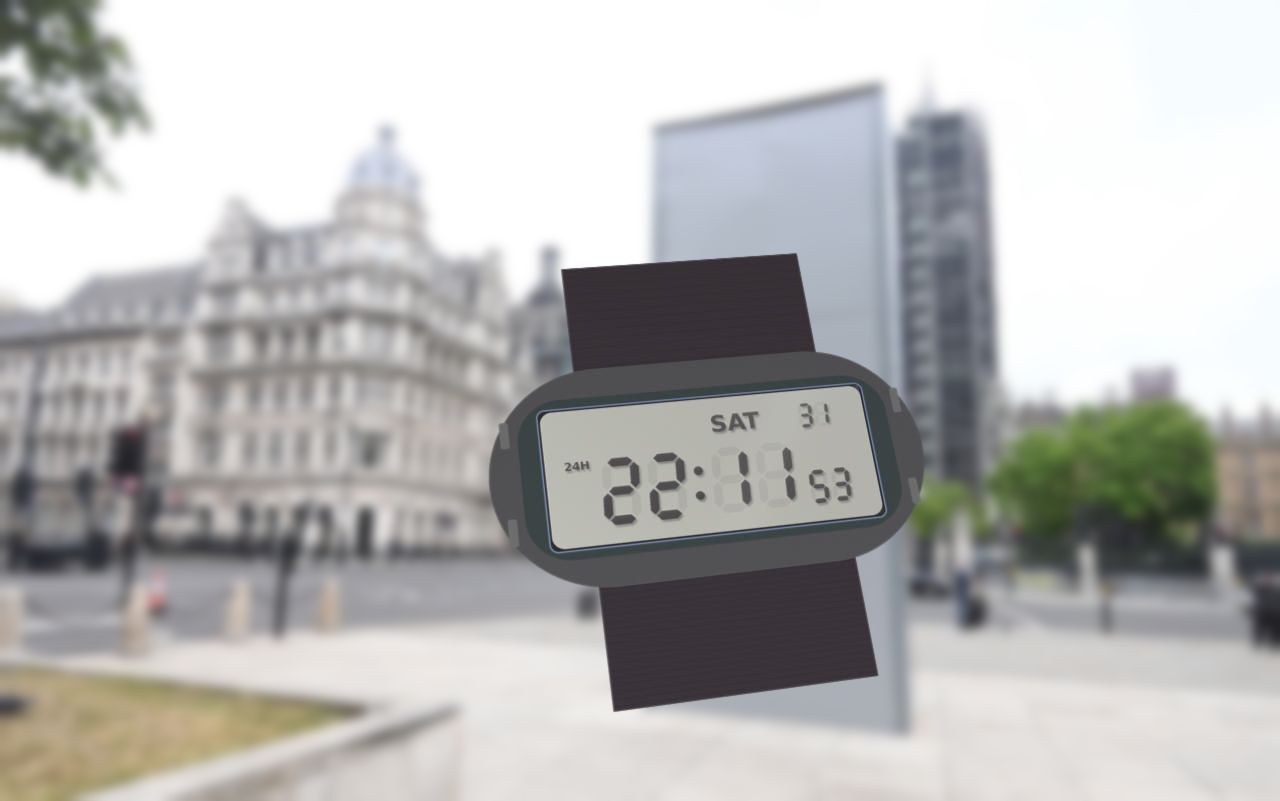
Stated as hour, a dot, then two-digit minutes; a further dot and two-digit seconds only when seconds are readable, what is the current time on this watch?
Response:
22.11.53
